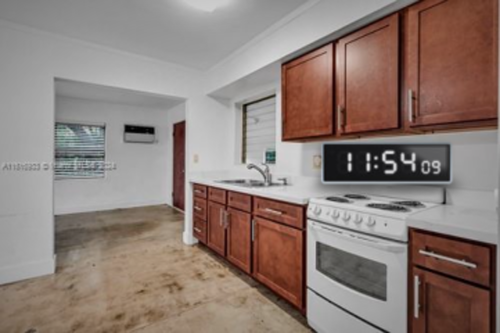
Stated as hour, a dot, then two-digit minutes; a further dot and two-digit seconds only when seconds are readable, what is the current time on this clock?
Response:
11.54.09
